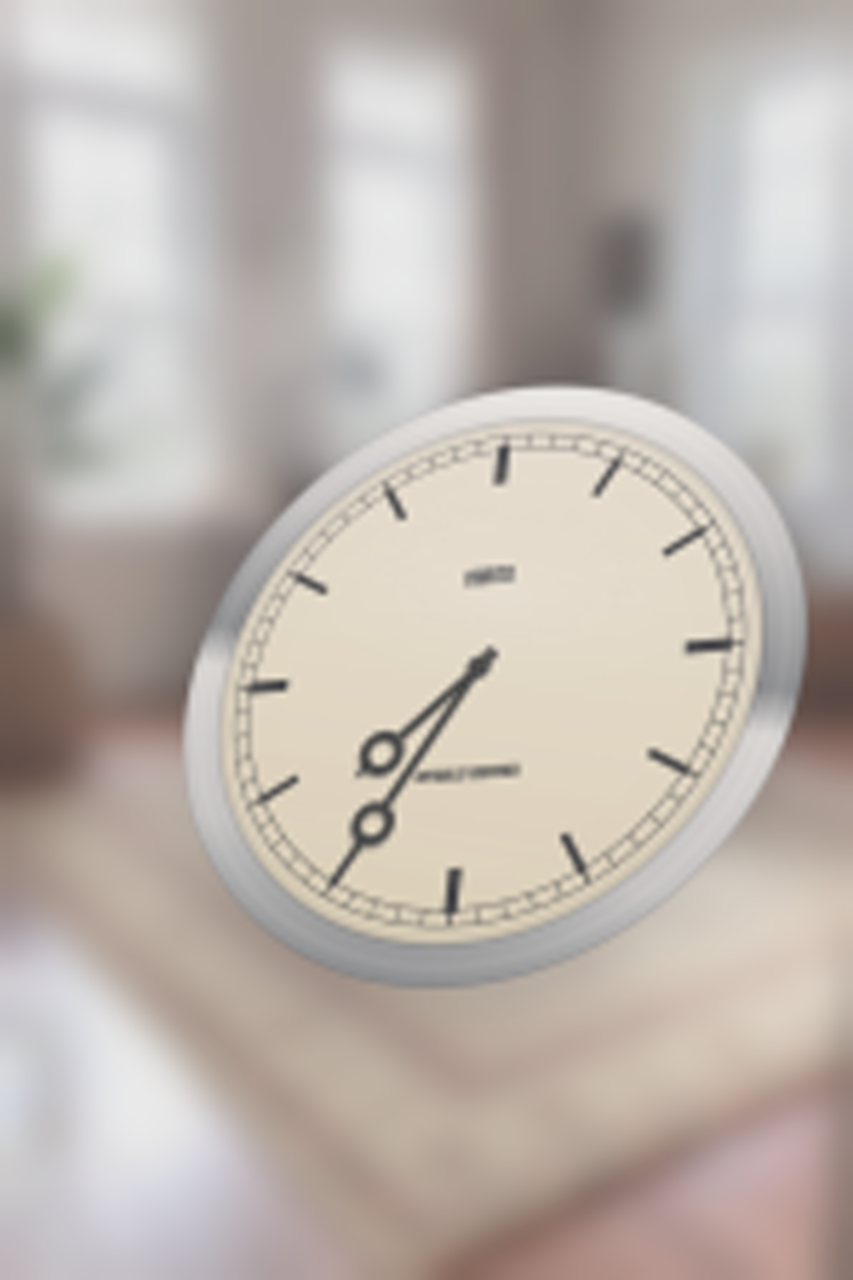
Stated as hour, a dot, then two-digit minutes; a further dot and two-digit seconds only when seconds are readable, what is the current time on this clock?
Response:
7.35
